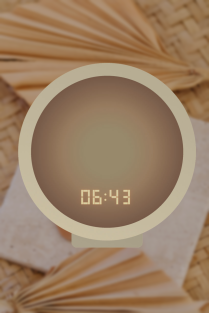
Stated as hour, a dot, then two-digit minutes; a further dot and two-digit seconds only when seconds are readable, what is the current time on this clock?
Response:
6.43
